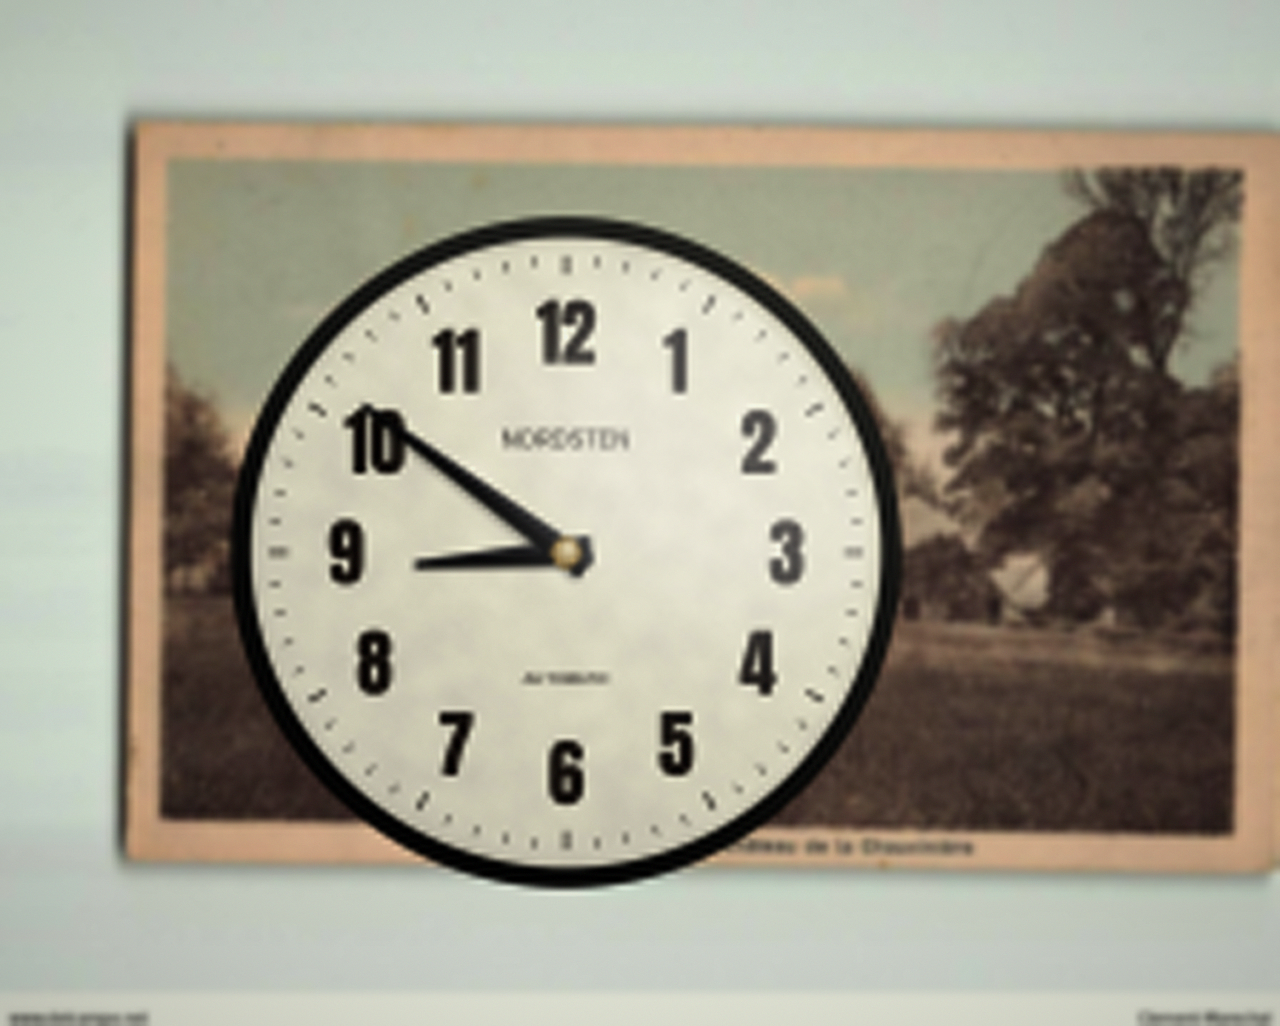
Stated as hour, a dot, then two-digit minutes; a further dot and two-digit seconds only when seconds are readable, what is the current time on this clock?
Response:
8.51
